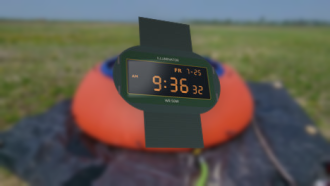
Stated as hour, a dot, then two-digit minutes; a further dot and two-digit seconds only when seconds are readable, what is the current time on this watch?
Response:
9.36.32
